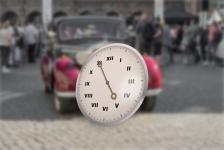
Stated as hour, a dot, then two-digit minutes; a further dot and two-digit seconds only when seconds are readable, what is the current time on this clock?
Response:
4.55
